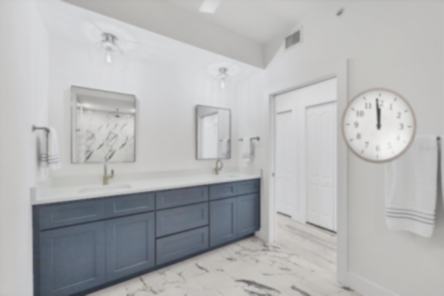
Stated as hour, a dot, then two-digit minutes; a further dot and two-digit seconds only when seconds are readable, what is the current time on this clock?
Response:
11.59
